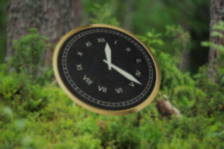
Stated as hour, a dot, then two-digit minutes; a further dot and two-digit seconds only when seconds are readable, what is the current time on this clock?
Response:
12.23
